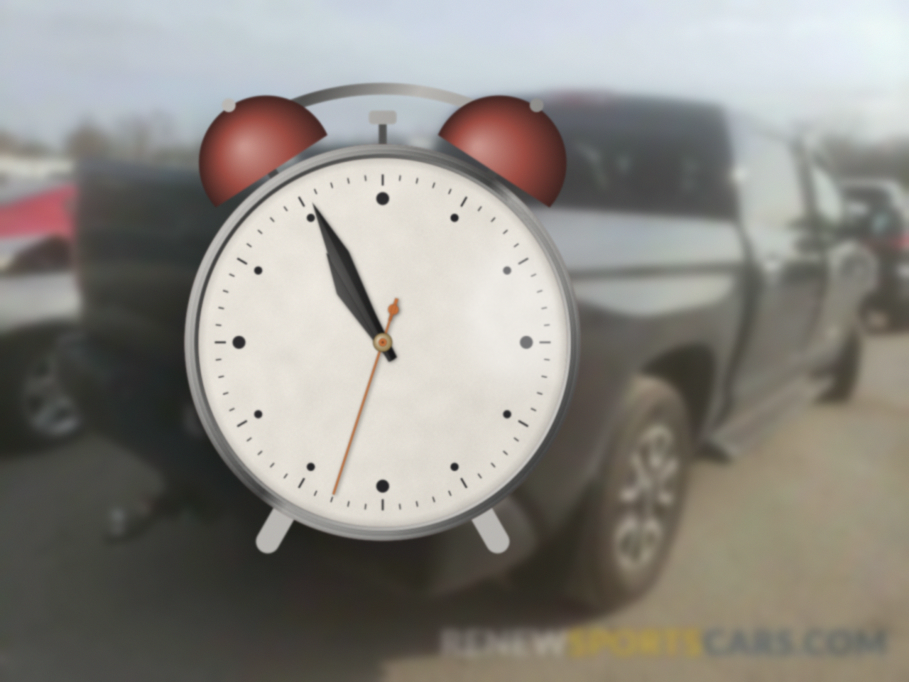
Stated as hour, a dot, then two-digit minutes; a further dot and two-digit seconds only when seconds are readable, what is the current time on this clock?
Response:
10.55.33
